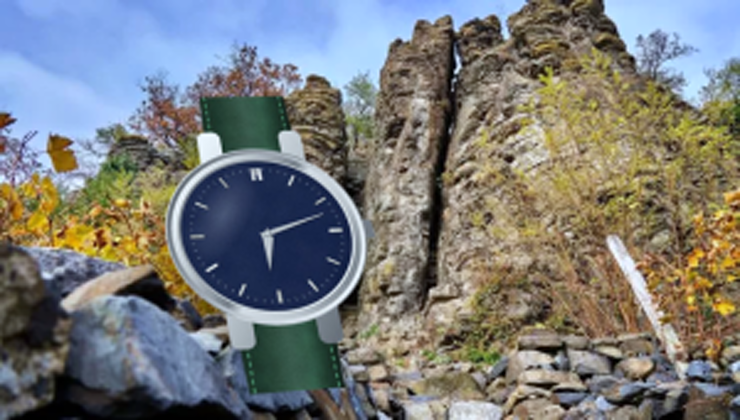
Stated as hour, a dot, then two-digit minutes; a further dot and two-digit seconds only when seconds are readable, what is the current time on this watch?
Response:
6.12
